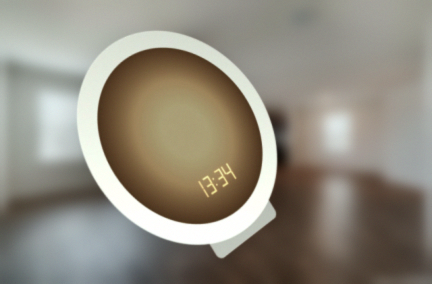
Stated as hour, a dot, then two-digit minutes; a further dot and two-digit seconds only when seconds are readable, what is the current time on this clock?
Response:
13.34
